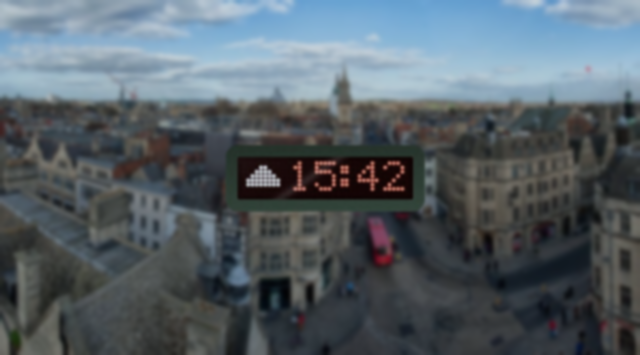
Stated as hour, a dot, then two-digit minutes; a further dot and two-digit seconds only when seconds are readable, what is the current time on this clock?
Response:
15.42
